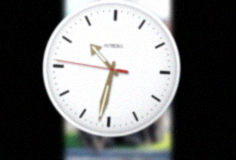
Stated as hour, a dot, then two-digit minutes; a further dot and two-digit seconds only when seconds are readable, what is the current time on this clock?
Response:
10.31.46
